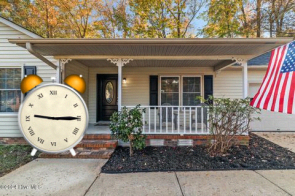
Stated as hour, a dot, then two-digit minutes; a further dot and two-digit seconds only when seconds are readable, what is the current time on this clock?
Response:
9.15
